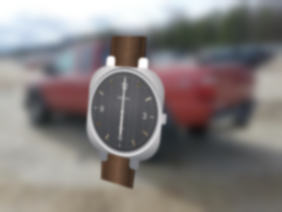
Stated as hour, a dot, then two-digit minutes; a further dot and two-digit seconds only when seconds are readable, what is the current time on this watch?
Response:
6.00
